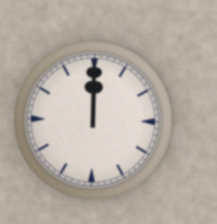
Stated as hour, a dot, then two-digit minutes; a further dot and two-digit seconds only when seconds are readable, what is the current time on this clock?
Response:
12.00
